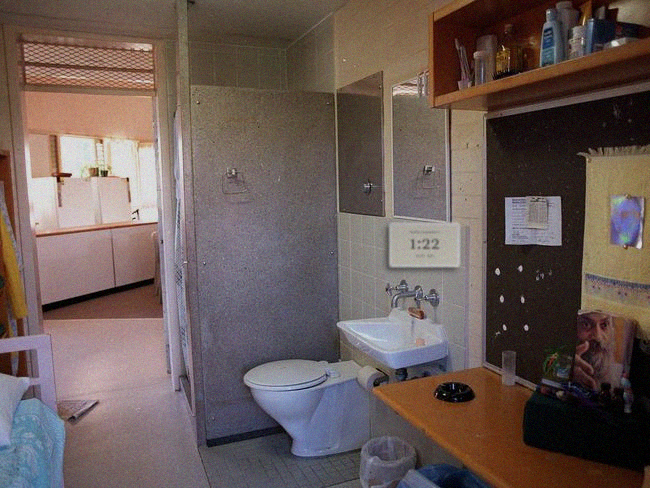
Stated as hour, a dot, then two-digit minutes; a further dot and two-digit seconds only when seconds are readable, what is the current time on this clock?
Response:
1.22
